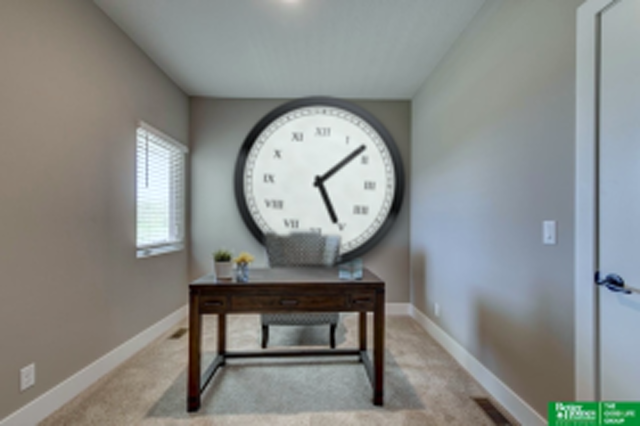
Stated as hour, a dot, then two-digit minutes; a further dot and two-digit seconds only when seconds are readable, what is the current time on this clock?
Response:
5.08
